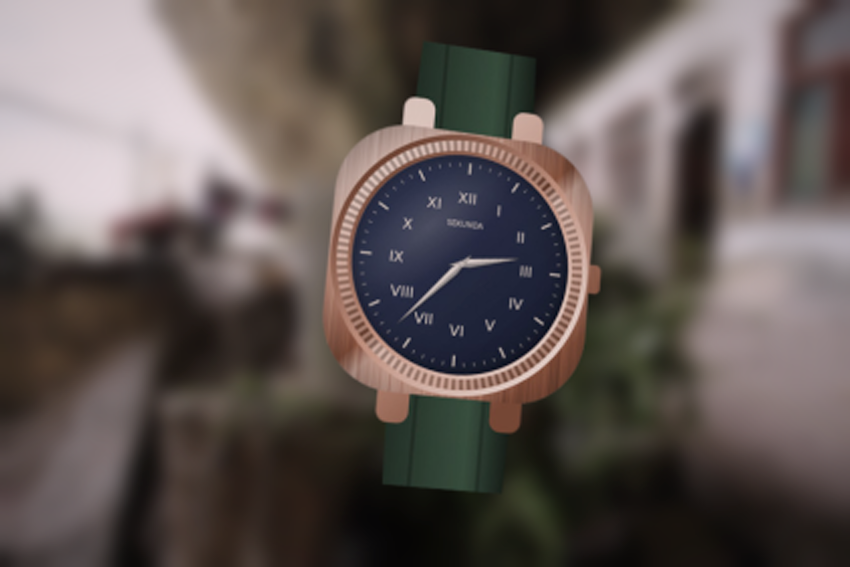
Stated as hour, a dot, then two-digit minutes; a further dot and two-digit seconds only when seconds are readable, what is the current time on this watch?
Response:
2.37
